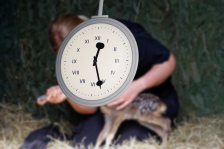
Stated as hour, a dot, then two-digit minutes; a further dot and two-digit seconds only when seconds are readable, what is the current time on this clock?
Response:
12.27
